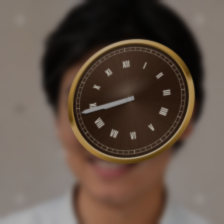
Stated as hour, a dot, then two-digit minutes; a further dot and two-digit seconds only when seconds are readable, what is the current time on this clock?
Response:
8.44
